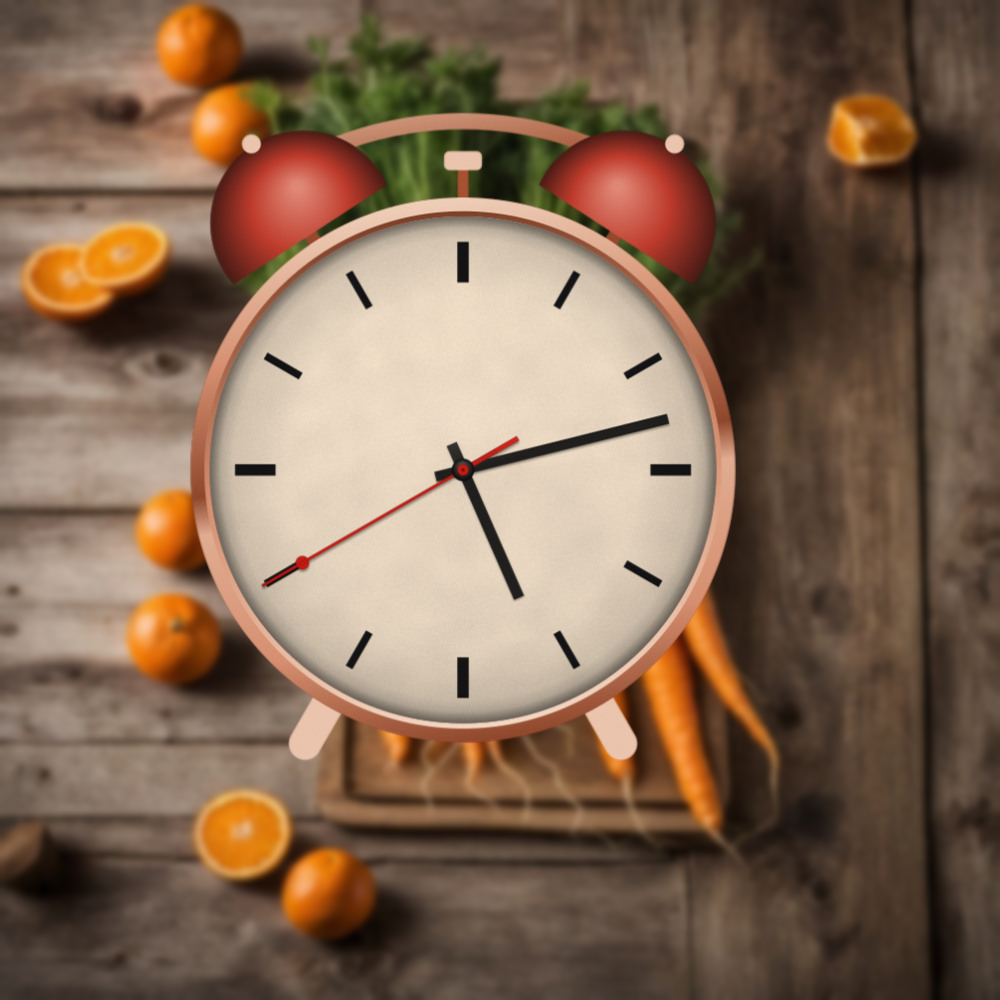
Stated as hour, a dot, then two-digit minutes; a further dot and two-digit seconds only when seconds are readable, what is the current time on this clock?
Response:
5.12.40
